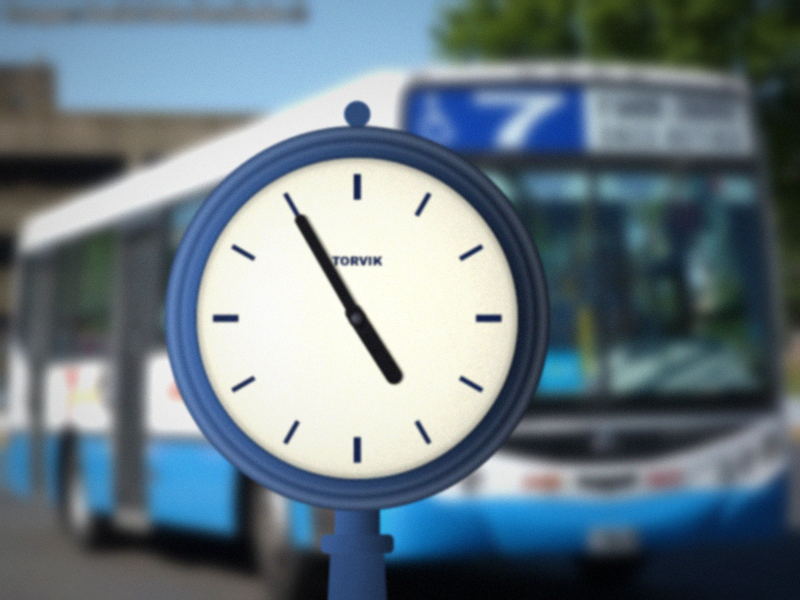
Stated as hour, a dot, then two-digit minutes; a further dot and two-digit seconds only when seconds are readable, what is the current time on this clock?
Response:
4.55
